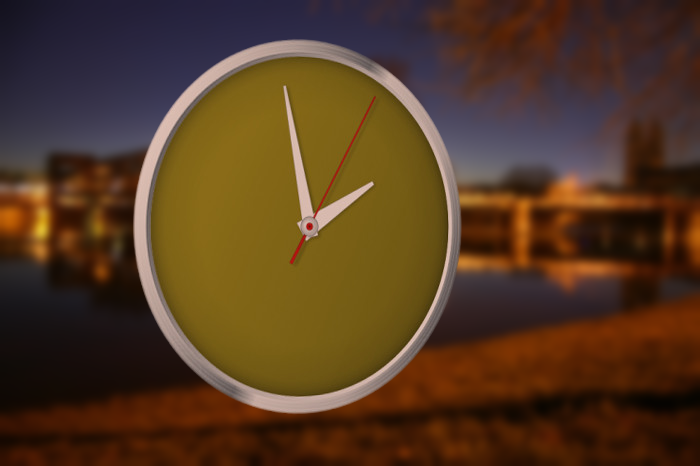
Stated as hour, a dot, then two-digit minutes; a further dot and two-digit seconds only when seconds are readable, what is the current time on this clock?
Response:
1.58.05
